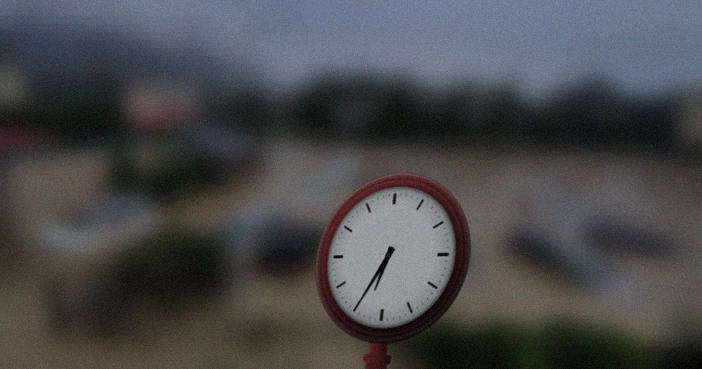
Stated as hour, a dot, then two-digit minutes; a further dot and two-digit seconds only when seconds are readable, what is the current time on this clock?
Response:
6.35
